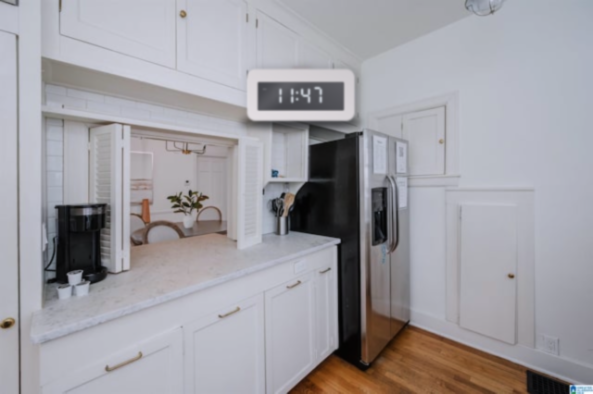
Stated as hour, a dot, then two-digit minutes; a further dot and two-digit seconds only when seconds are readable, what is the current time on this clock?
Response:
11.47
